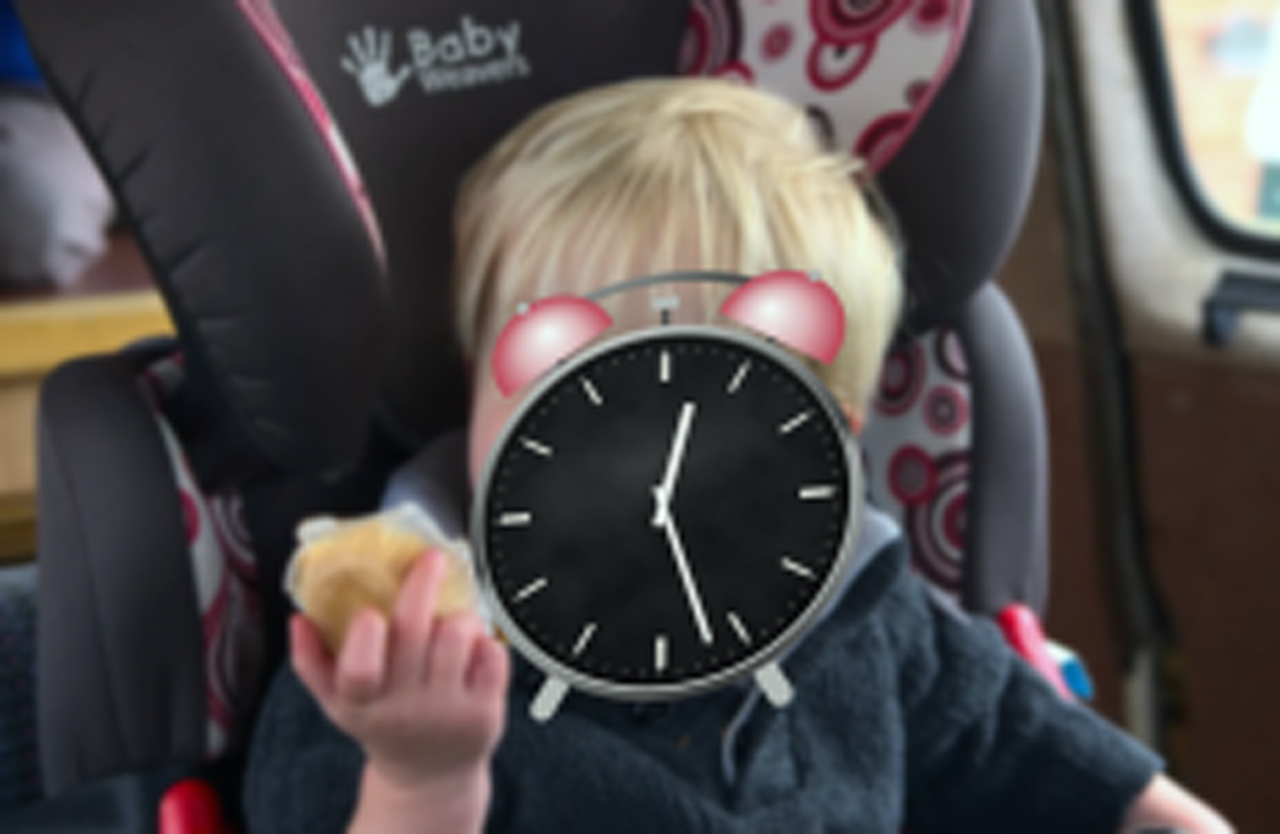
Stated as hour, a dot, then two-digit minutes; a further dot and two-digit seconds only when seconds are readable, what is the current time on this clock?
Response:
12.27
